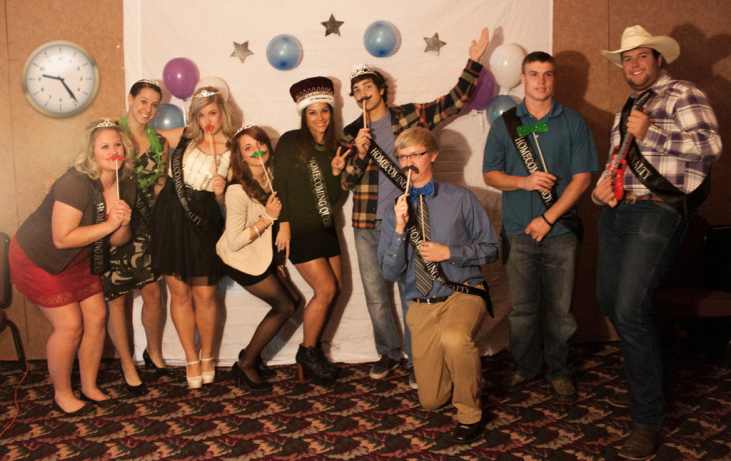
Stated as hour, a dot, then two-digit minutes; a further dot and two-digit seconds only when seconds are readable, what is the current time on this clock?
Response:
9.24
